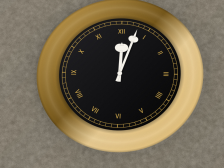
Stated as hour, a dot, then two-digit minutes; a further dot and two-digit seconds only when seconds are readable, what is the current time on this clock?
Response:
12.03
